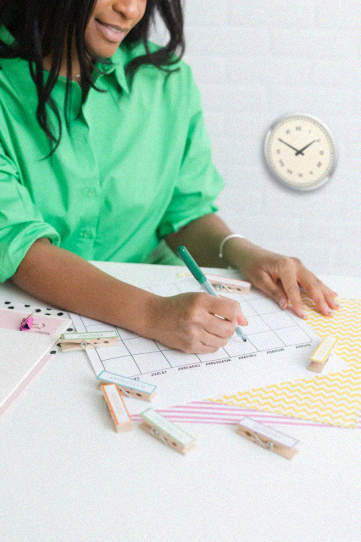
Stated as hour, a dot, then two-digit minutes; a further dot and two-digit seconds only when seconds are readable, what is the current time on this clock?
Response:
1.50
